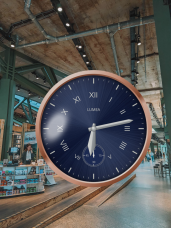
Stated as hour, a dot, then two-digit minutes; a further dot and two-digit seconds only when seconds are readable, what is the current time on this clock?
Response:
6.13
